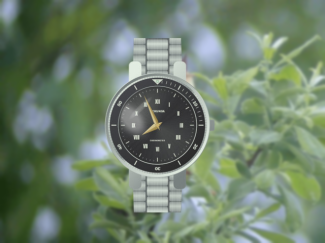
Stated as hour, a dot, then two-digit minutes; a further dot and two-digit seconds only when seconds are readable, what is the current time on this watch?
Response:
7.56
